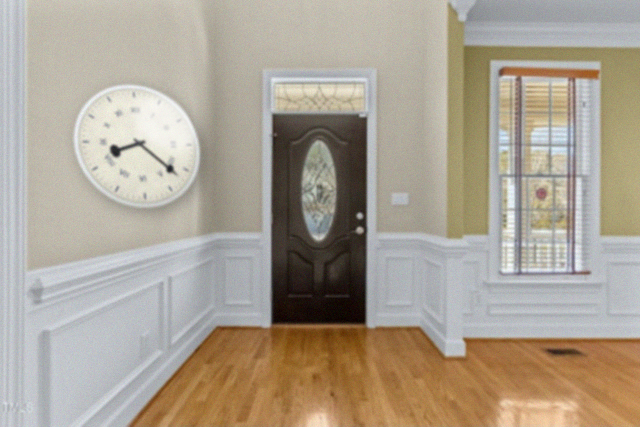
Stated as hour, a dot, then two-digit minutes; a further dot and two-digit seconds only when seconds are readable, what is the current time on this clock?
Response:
8.22
